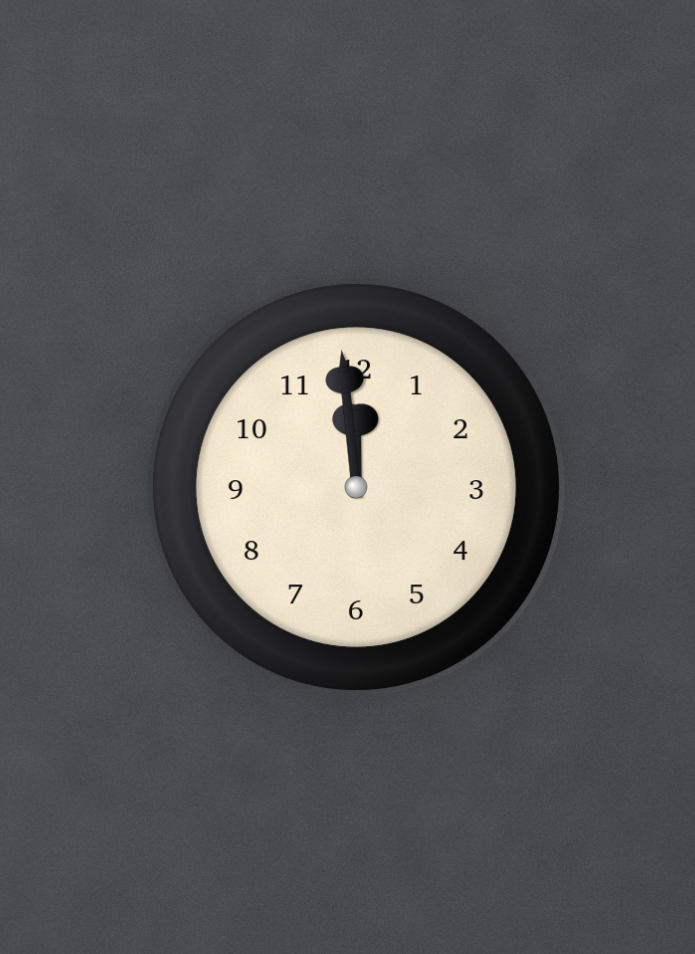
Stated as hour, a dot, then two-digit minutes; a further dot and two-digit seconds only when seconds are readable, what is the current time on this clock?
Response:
11.59
